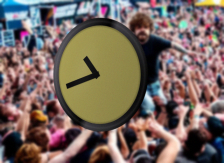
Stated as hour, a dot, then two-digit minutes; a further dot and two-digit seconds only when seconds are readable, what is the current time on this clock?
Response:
10.42
